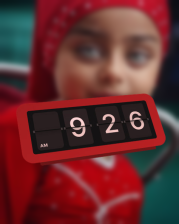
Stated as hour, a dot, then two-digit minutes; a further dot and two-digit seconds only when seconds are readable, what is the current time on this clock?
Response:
9.26
